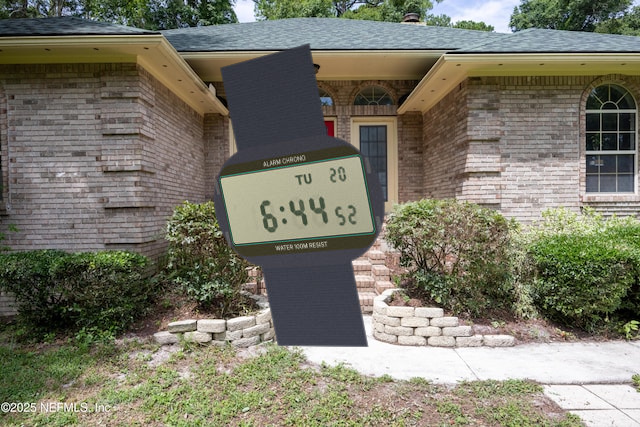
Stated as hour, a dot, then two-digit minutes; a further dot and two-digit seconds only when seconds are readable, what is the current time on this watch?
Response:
6.44.52
